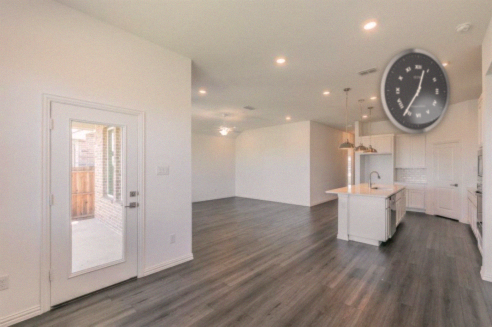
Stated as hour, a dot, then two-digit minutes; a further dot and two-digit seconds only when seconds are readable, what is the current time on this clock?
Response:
12.36
